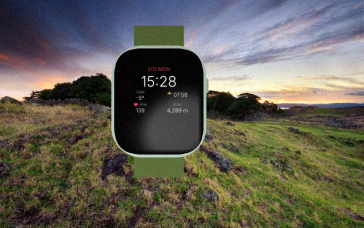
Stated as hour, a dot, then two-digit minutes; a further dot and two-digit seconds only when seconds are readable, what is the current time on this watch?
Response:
15.28
